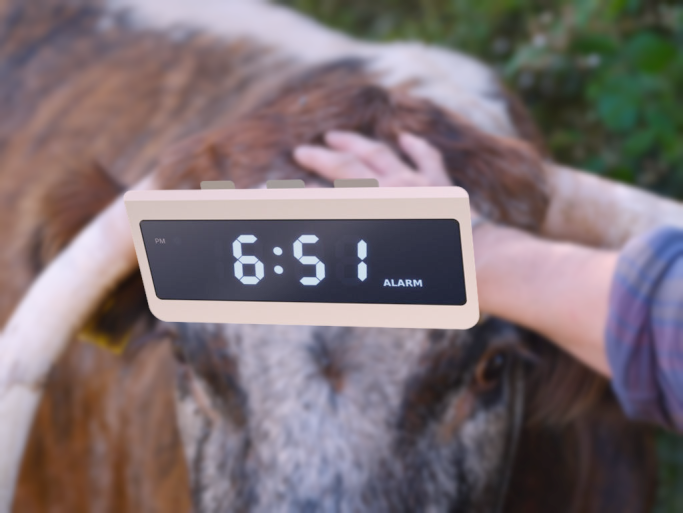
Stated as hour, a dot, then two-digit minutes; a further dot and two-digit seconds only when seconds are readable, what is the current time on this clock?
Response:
6.51
